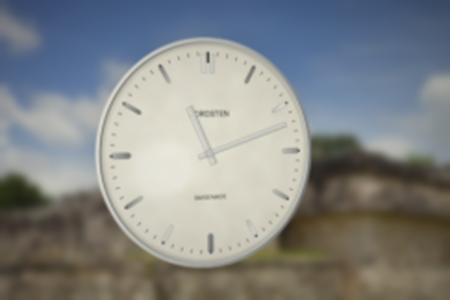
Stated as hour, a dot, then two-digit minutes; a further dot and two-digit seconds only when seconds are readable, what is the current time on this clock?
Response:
11.12
